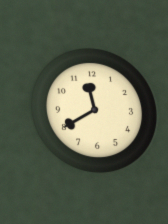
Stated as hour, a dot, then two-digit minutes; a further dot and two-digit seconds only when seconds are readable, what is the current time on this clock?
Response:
11.40
